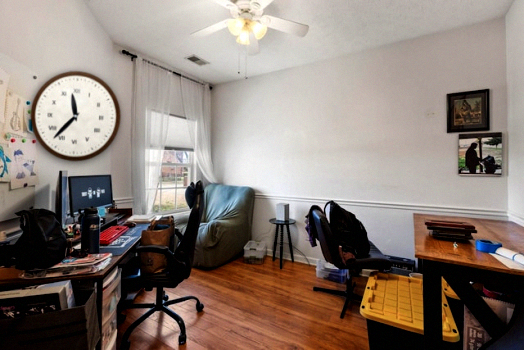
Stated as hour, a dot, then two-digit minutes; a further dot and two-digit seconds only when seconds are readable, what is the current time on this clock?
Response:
11.37
